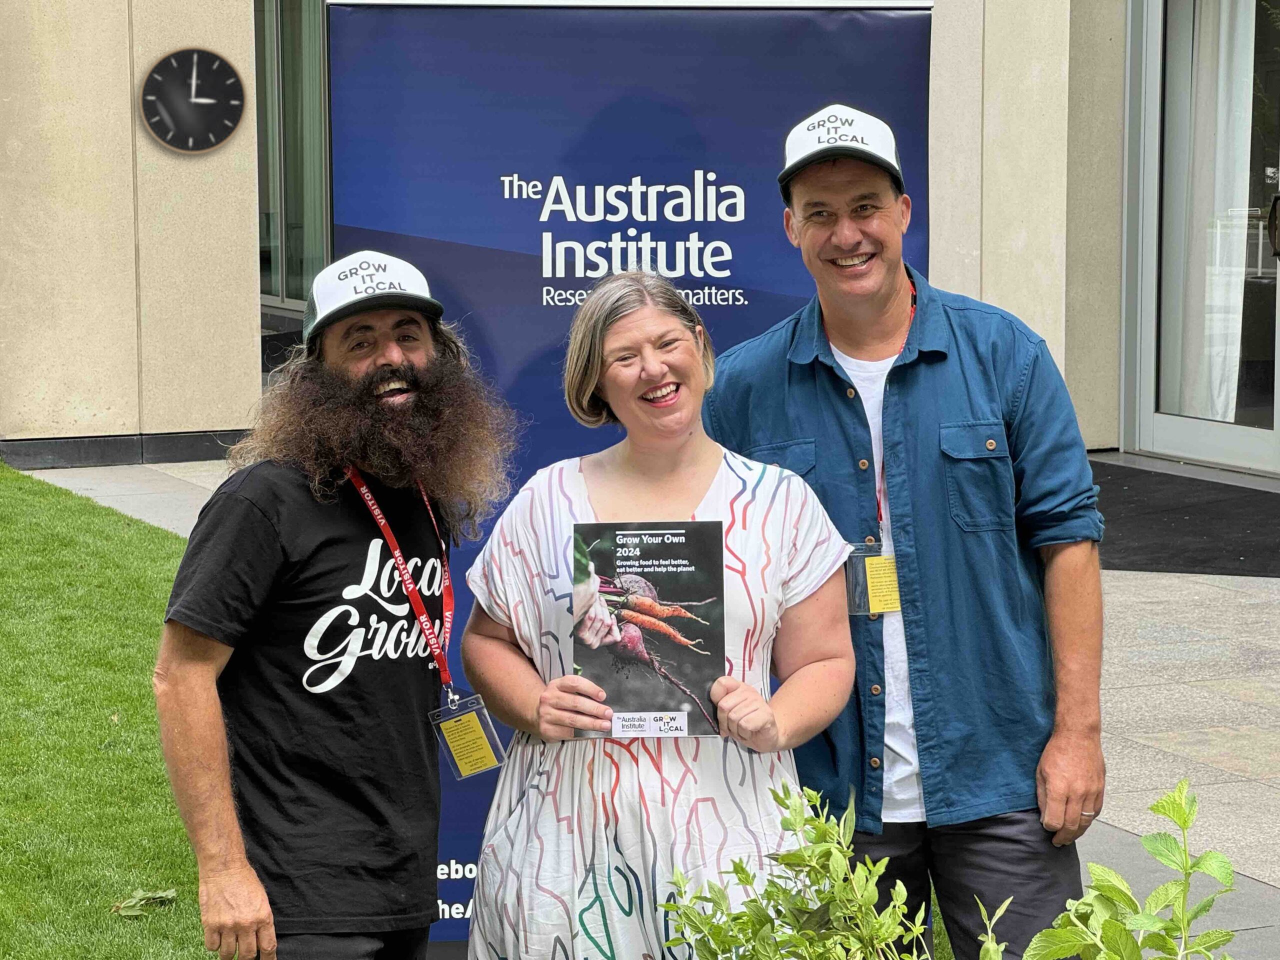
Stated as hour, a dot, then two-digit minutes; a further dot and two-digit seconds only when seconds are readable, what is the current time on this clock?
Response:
3.00
